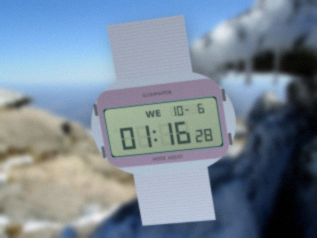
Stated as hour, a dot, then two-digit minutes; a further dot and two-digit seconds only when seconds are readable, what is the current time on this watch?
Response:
1.16.28
